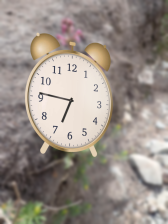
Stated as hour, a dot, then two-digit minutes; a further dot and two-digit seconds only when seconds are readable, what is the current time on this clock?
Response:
6.46
